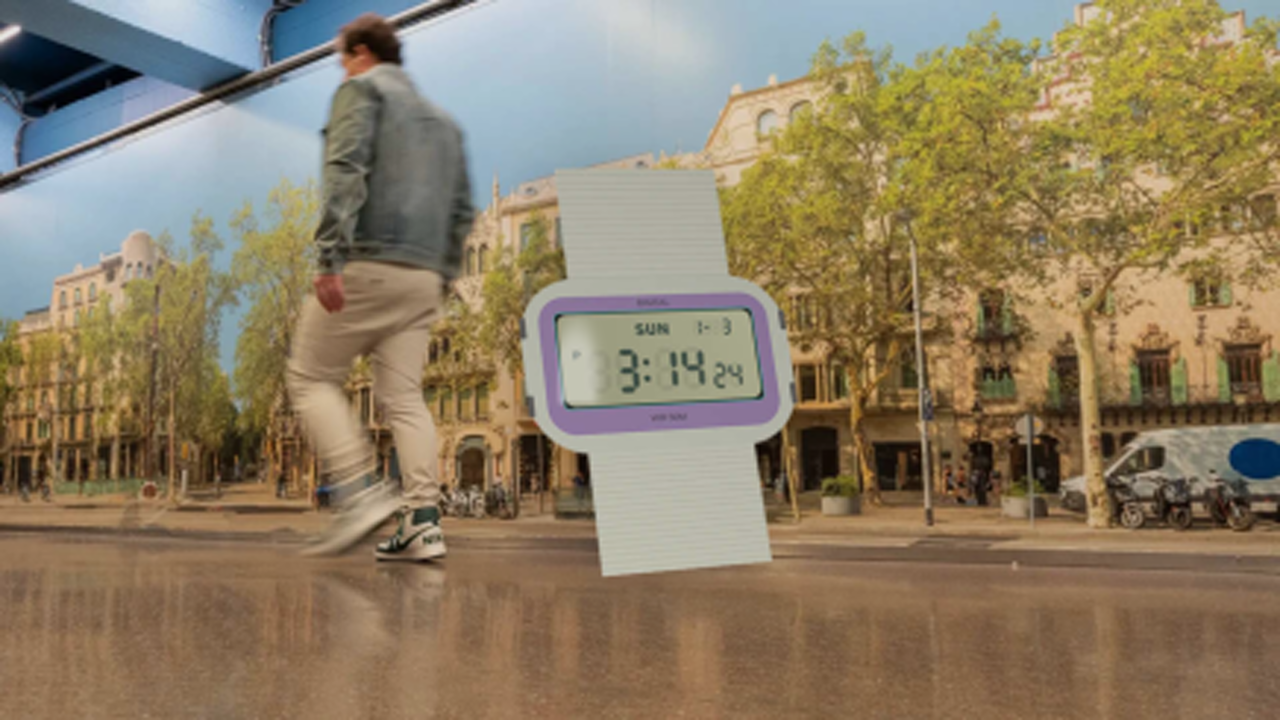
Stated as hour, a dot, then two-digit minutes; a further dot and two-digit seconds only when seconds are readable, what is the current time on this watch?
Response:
3.14.24
